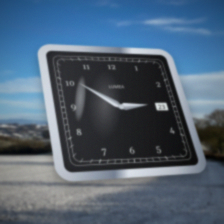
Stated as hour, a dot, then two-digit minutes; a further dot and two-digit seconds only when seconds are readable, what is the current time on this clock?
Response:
2.51
